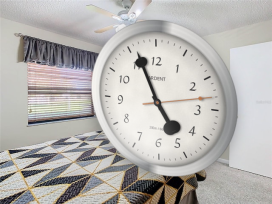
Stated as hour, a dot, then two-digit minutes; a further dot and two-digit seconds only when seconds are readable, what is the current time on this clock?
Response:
4.56.13
